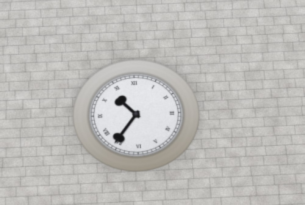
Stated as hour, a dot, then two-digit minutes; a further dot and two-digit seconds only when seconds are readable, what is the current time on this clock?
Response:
10.36
